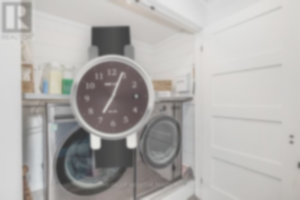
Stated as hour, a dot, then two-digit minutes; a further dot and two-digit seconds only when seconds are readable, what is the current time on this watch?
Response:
7.04
